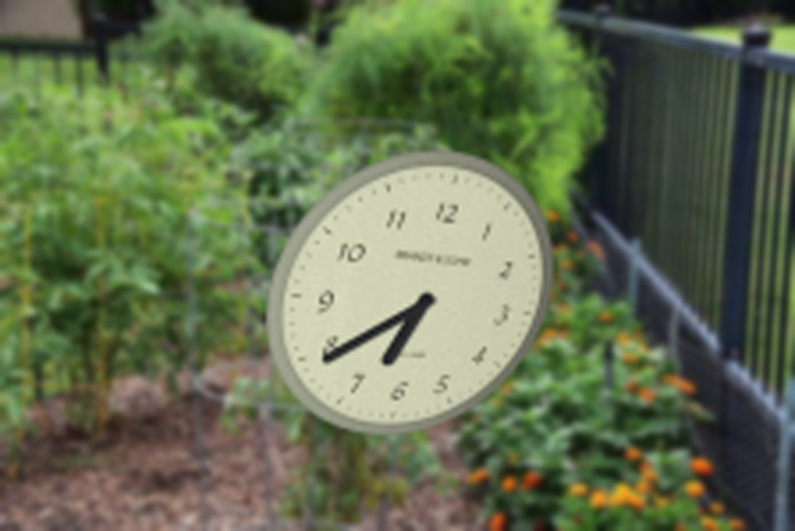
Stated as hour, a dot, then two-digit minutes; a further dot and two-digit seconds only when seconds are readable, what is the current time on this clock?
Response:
6.39
